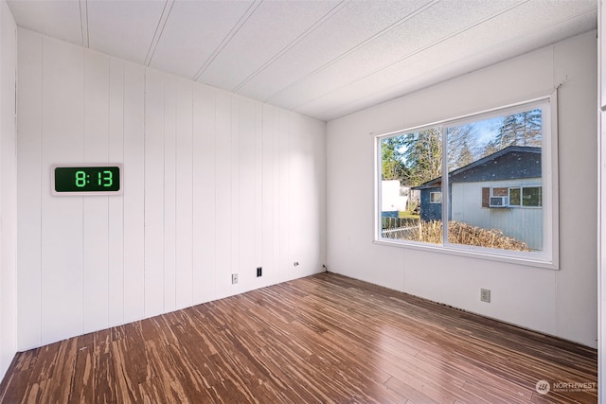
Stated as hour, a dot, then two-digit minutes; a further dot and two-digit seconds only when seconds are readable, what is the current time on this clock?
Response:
8.13
